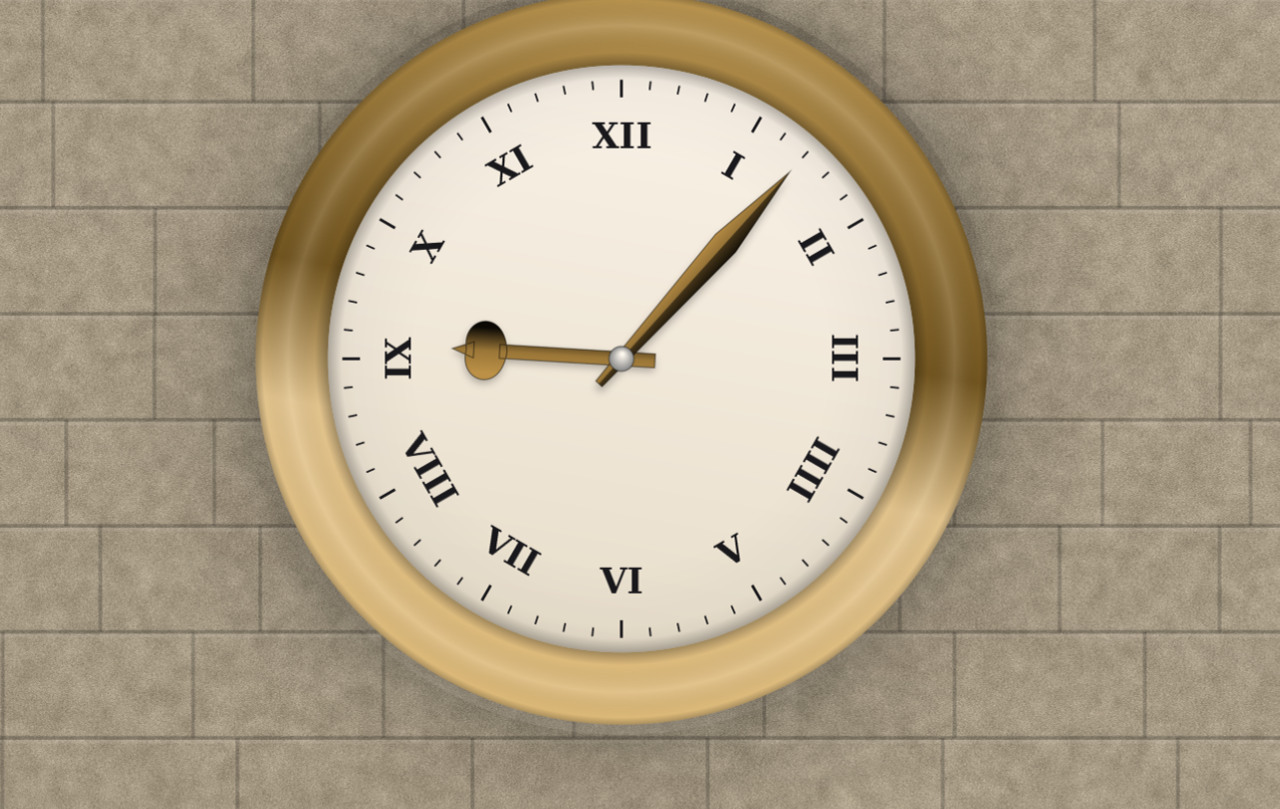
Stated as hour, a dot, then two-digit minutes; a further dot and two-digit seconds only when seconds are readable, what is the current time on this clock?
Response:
9.07
